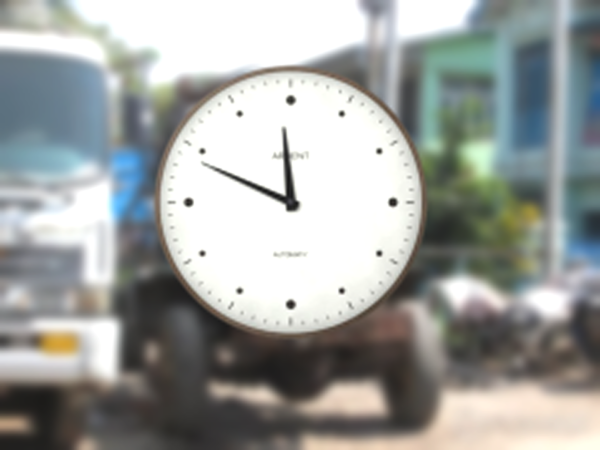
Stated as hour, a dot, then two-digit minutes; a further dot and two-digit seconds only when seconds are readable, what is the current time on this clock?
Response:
11.49
